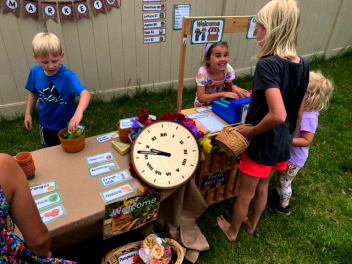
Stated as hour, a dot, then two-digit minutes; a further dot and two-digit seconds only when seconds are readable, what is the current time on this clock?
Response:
9.47
